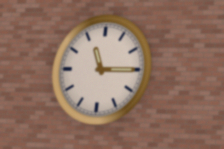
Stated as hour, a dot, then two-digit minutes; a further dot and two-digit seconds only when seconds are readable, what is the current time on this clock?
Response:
11.15
